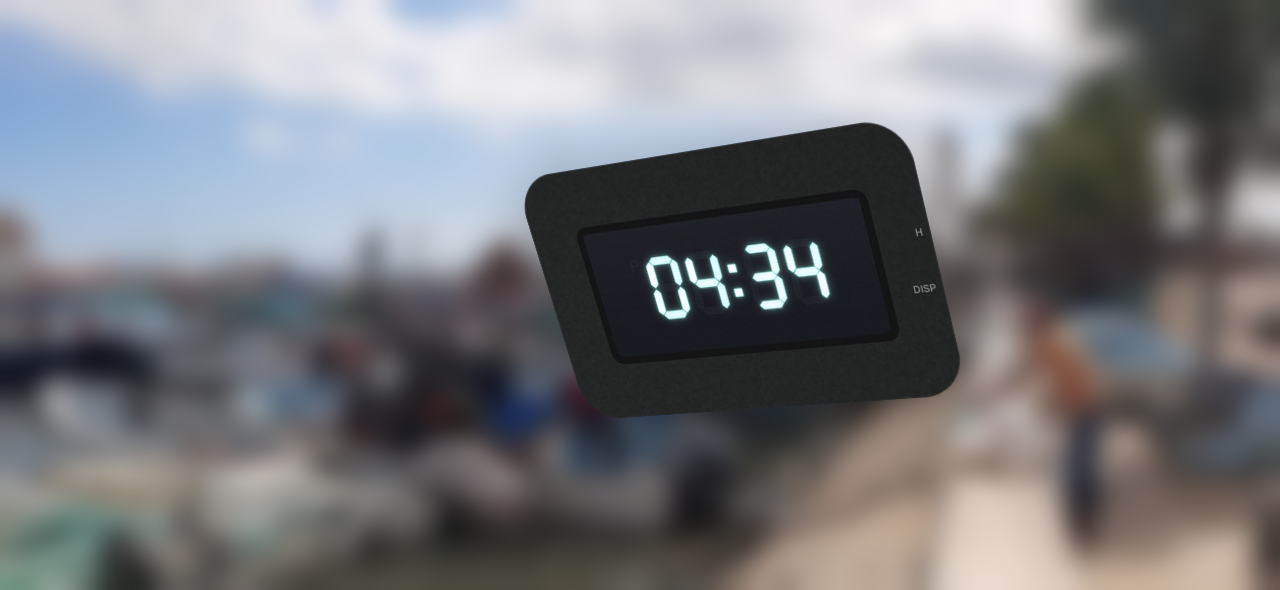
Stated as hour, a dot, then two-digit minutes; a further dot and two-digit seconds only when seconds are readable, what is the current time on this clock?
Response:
4.34
